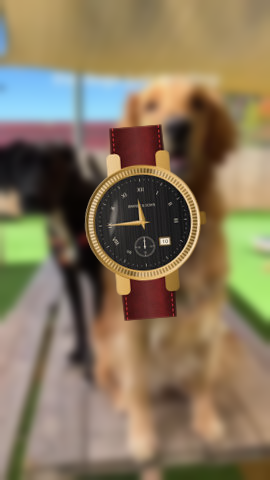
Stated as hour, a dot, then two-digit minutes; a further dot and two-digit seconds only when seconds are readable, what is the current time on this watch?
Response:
11.45
